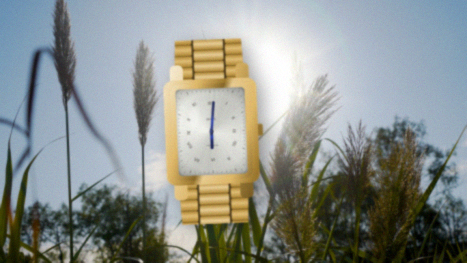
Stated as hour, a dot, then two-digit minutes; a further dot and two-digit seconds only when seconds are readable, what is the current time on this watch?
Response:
6.01
